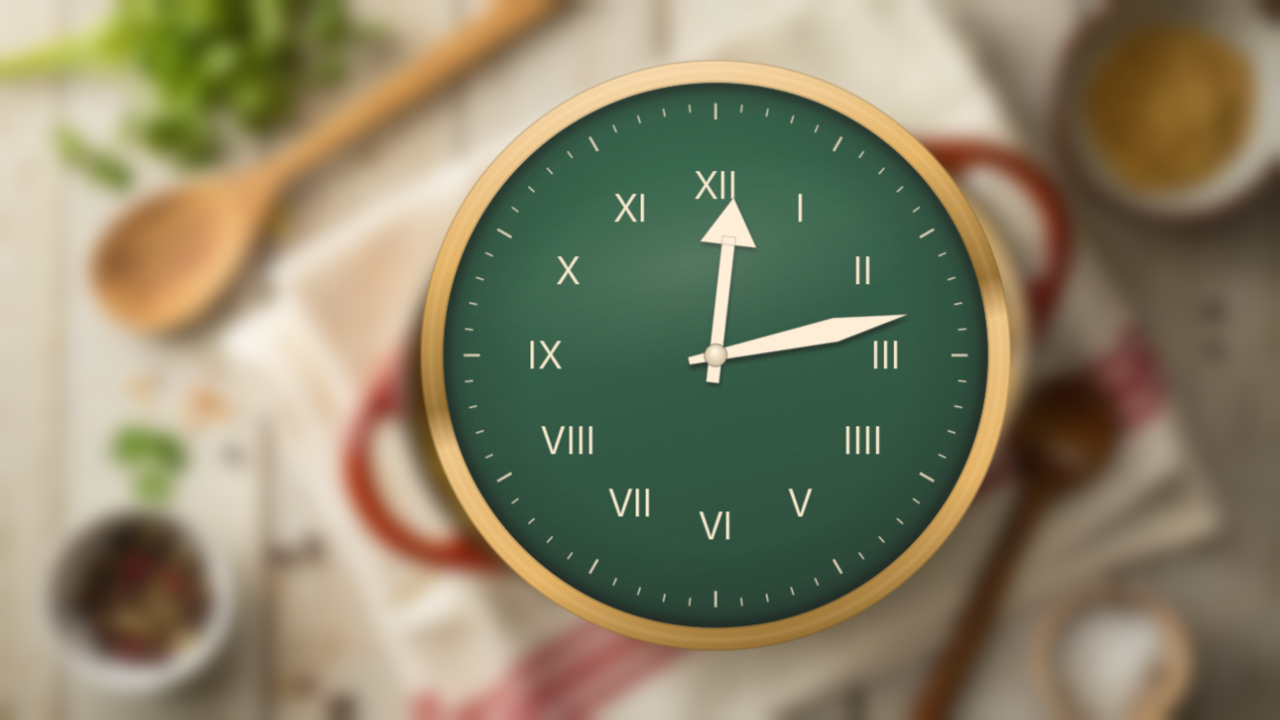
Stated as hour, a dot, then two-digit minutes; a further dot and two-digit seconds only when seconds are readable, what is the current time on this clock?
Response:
12.13
